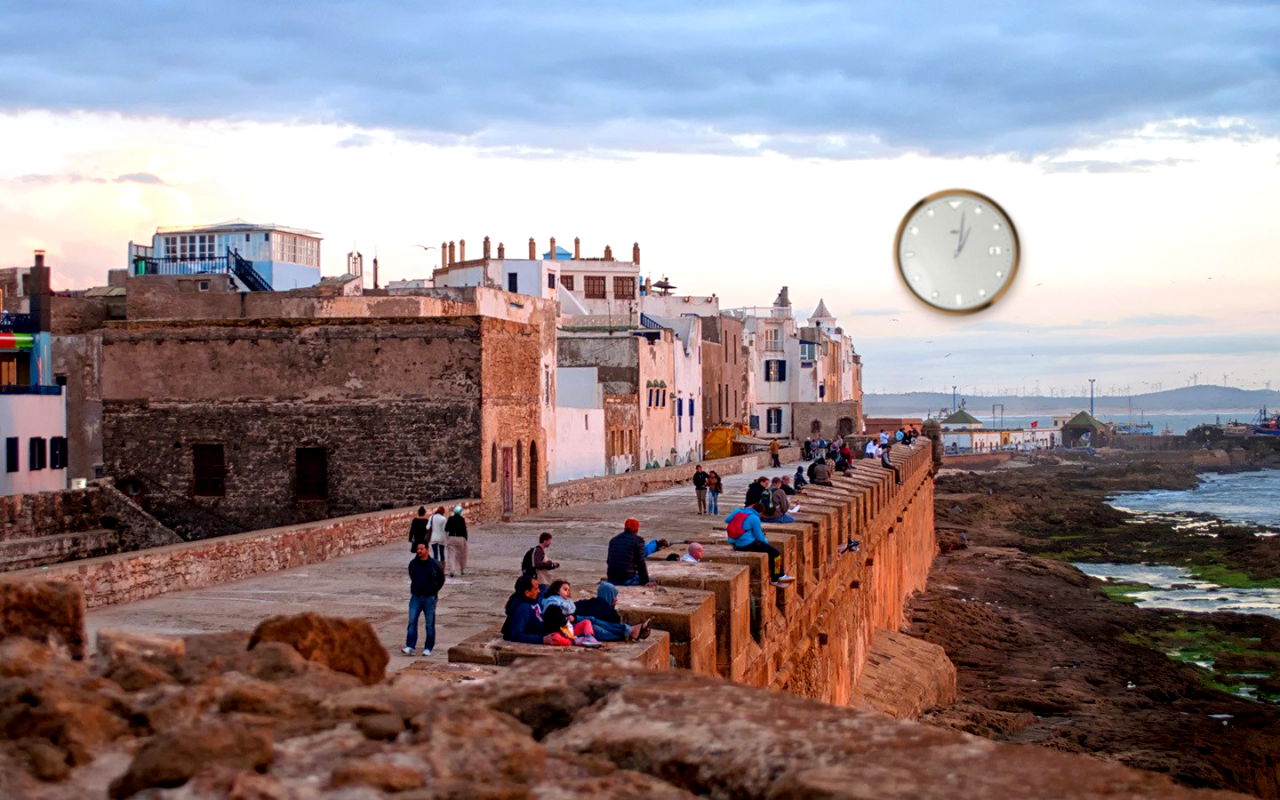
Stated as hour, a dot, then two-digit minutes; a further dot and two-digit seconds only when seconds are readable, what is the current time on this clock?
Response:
1.02
